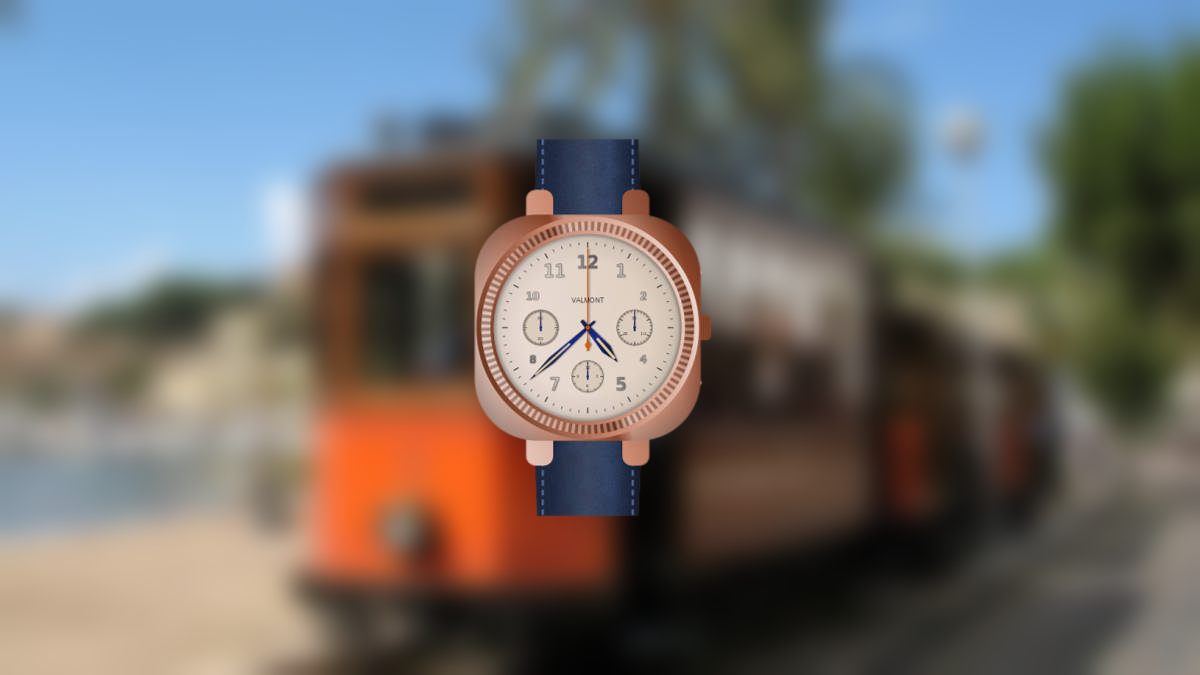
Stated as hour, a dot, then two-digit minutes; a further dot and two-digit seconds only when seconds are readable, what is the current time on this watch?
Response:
4.38
